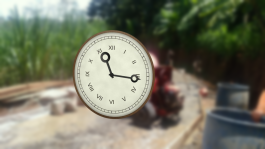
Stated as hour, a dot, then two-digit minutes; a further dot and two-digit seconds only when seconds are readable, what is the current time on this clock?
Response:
11.16
